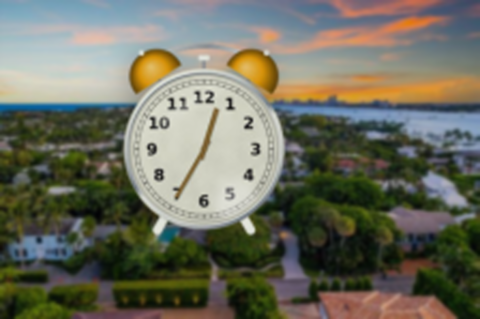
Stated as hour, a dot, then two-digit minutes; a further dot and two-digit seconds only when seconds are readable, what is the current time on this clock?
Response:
12.35
